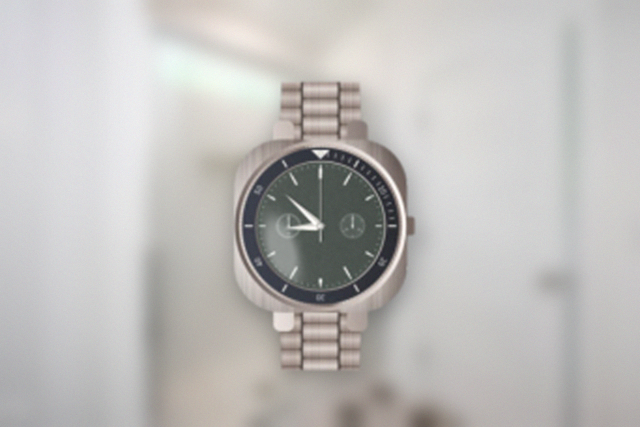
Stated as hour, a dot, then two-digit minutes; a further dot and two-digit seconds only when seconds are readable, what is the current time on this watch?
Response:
8.52
